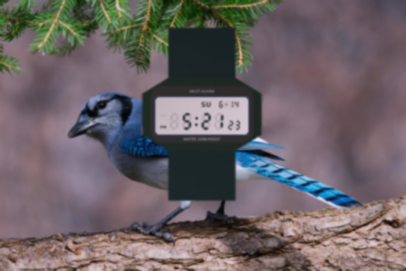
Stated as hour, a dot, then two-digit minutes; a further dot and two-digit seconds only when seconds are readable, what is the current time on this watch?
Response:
5.21
